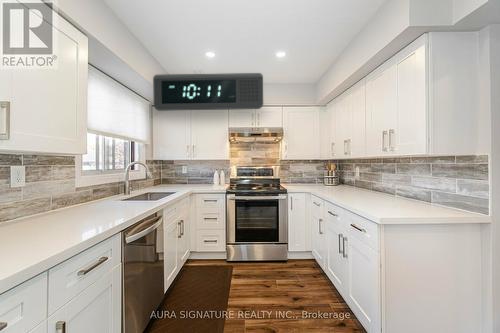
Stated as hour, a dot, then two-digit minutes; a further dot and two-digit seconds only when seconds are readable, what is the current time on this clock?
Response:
10.11
